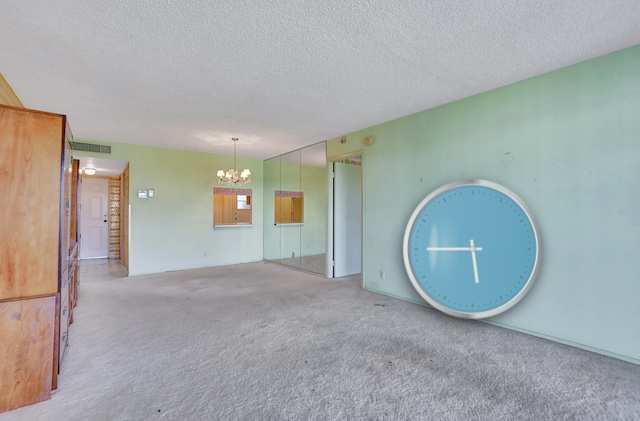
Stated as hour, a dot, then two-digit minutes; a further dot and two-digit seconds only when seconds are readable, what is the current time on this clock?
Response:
5.45
